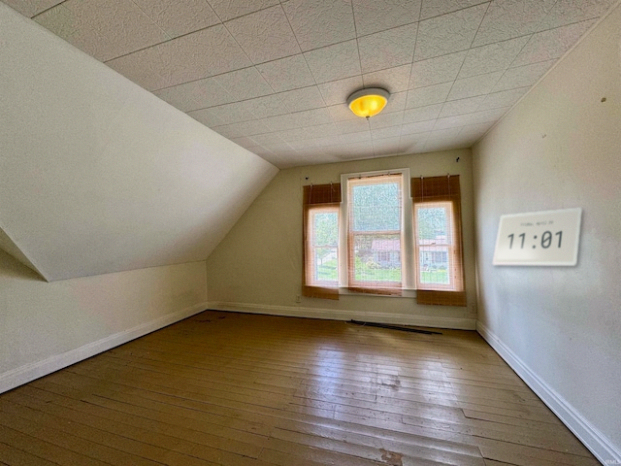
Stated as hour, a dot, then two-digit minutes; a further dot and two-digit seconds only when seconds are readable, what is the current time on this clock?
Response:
11.01
